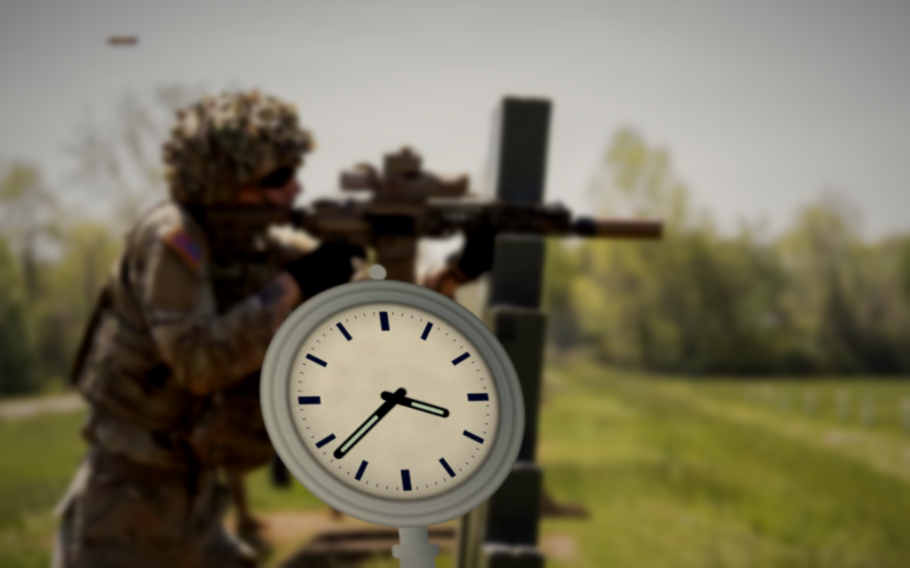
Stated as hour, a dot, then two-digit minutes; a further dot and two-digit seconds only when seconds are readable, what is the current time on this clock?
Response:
3.38
